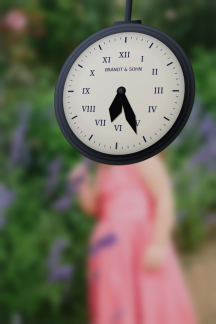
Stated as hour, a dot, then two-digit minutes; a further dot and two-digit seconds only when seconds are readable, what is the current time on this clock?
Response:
6.26
